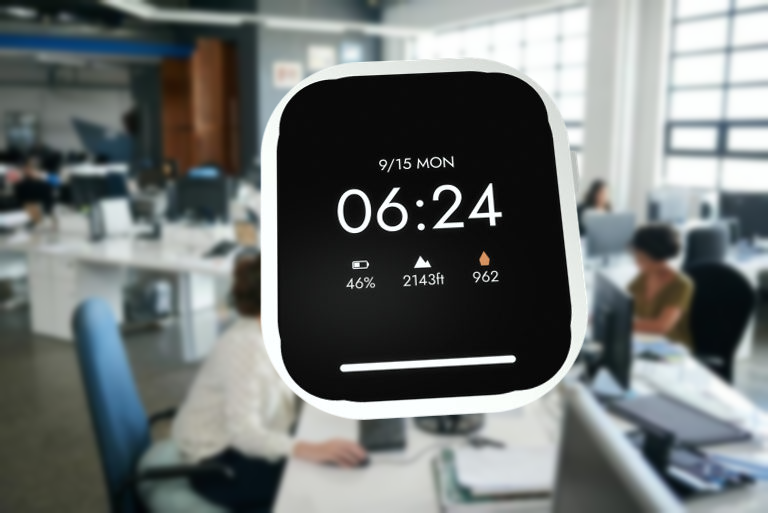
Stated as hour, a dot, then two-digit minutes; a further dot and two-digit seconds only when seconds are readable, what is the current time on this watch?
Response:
6.24
